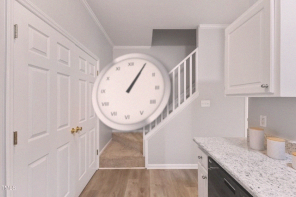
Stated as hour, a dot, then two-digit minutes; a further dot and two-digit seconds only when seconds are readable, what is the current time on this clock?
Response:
1.05
